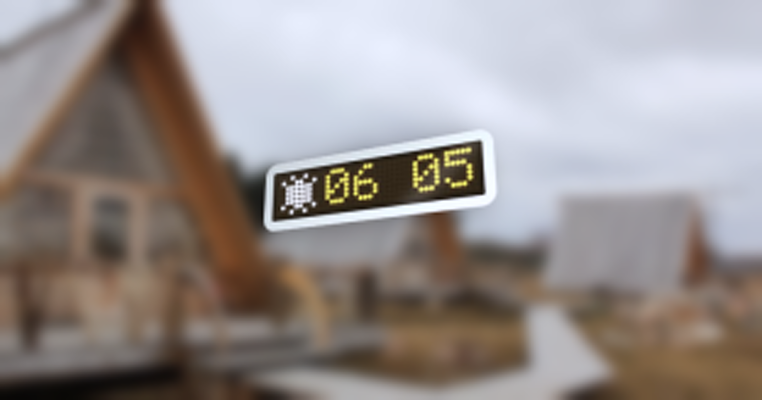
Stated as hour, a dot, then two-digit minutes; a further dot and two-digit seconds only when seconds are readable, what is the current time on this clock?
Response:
6.05
